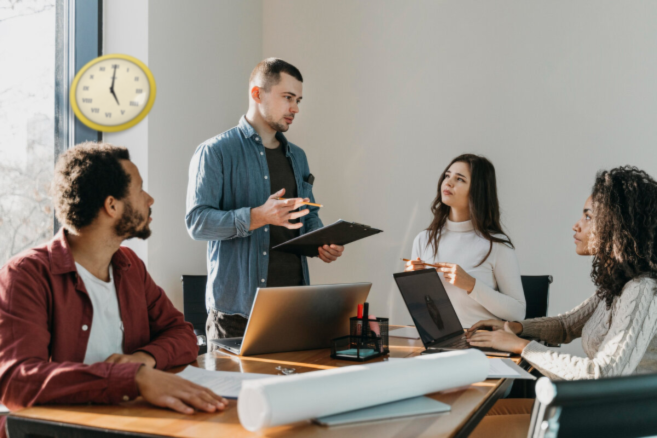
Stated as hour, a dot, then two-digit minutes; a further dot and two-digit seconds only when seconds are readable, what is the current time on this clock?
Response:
5.00
